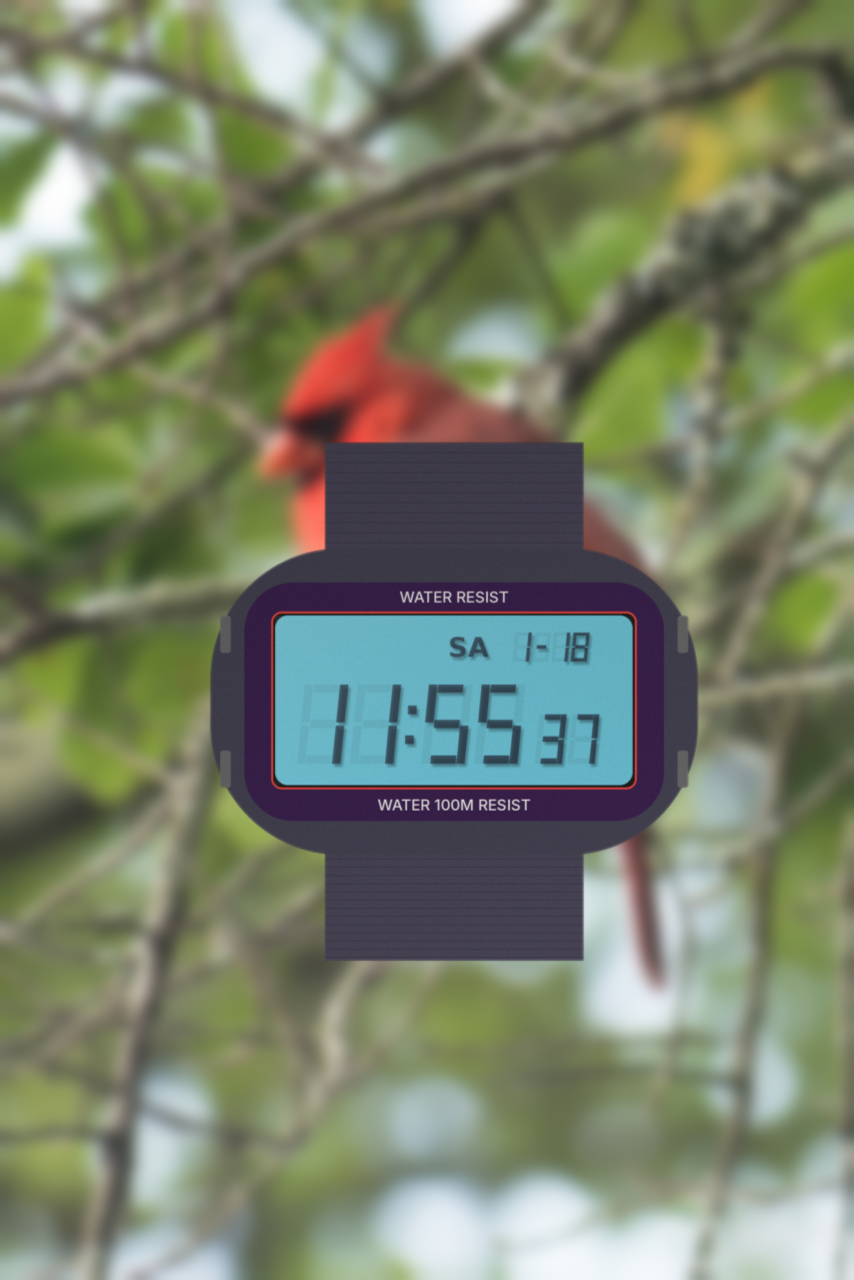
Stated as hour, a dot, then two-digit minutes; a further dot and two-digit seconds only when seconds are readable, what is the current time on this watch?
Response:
11.55.37
